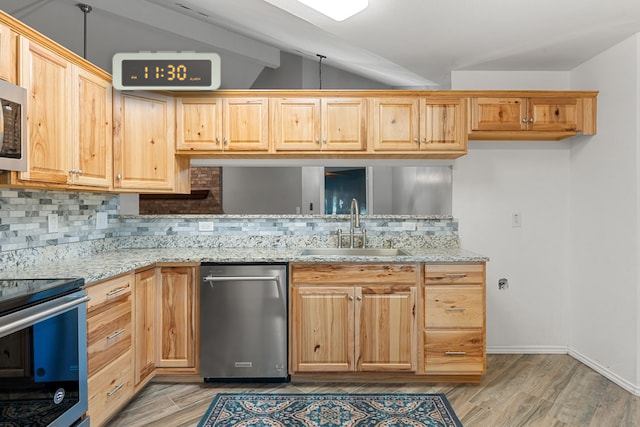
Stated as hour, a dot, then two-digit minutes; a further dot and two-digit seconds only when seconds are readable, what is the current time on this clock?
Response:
11.30
